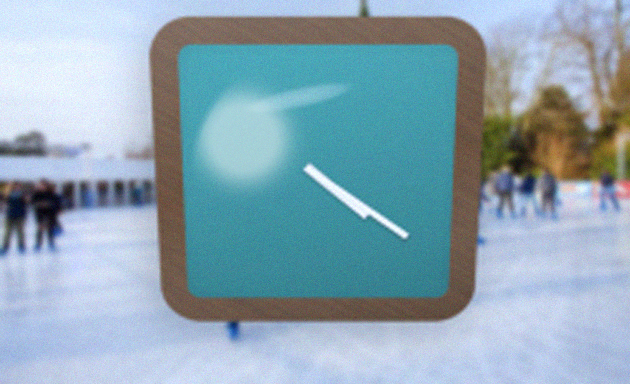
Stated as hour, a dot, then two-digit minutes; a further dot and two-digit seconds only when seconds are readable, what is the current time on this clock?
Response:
4.21
